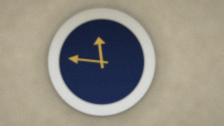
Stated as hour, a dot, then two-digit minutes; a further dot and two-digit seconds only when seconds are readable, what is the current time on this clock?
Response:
11.46
